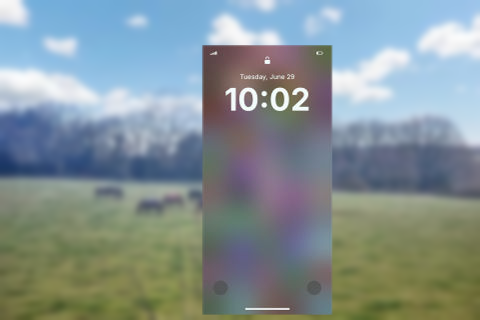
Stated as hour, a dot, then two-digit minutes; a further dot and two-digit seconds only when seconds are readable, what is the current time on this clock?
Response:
10.02
